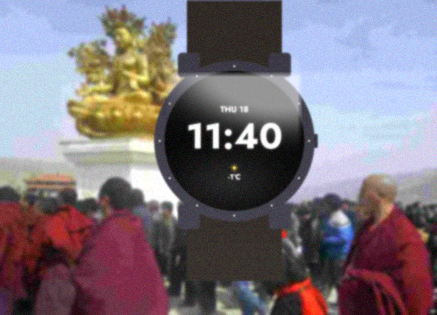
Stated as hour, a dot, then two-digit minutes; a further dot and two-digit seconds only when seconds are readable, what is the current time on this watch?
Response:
11.40
